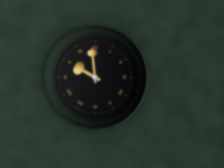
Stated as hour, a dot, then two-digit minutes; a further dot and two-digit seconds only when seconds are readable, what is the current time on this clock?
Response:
9.59
